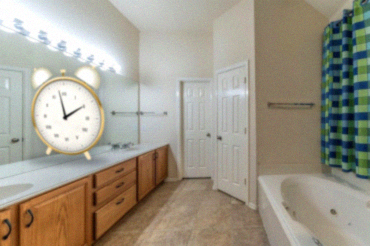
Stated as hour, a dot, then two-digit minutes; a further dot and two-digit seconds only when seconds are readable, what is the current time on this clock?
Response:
1.58
